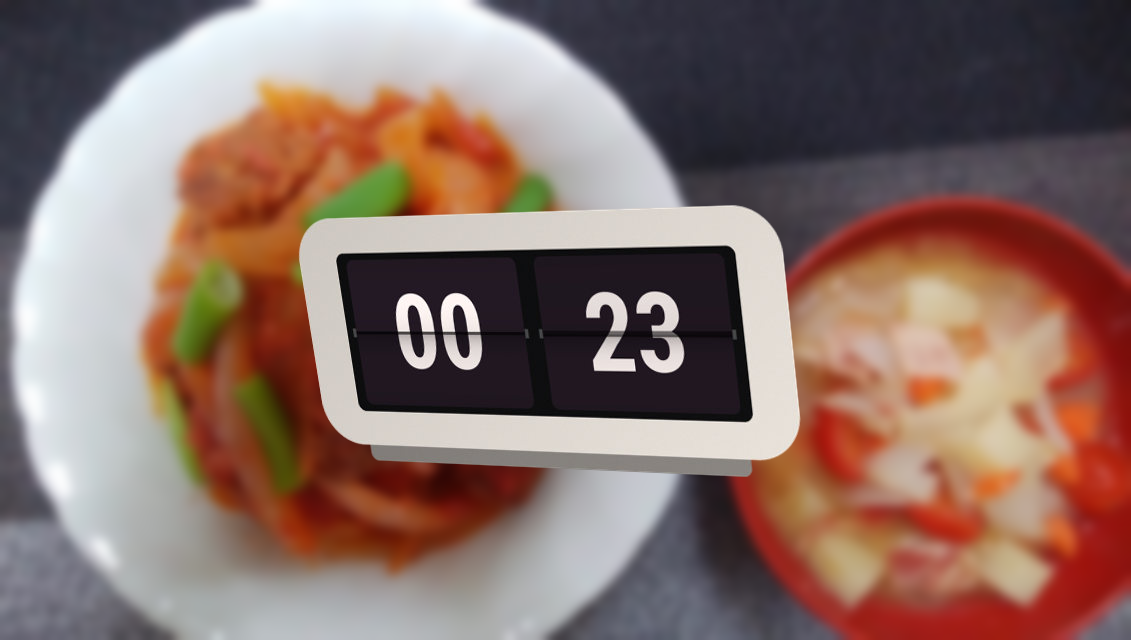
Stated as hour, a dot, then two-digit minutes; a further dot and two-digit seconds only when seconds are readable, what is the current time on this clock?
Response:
0.23
